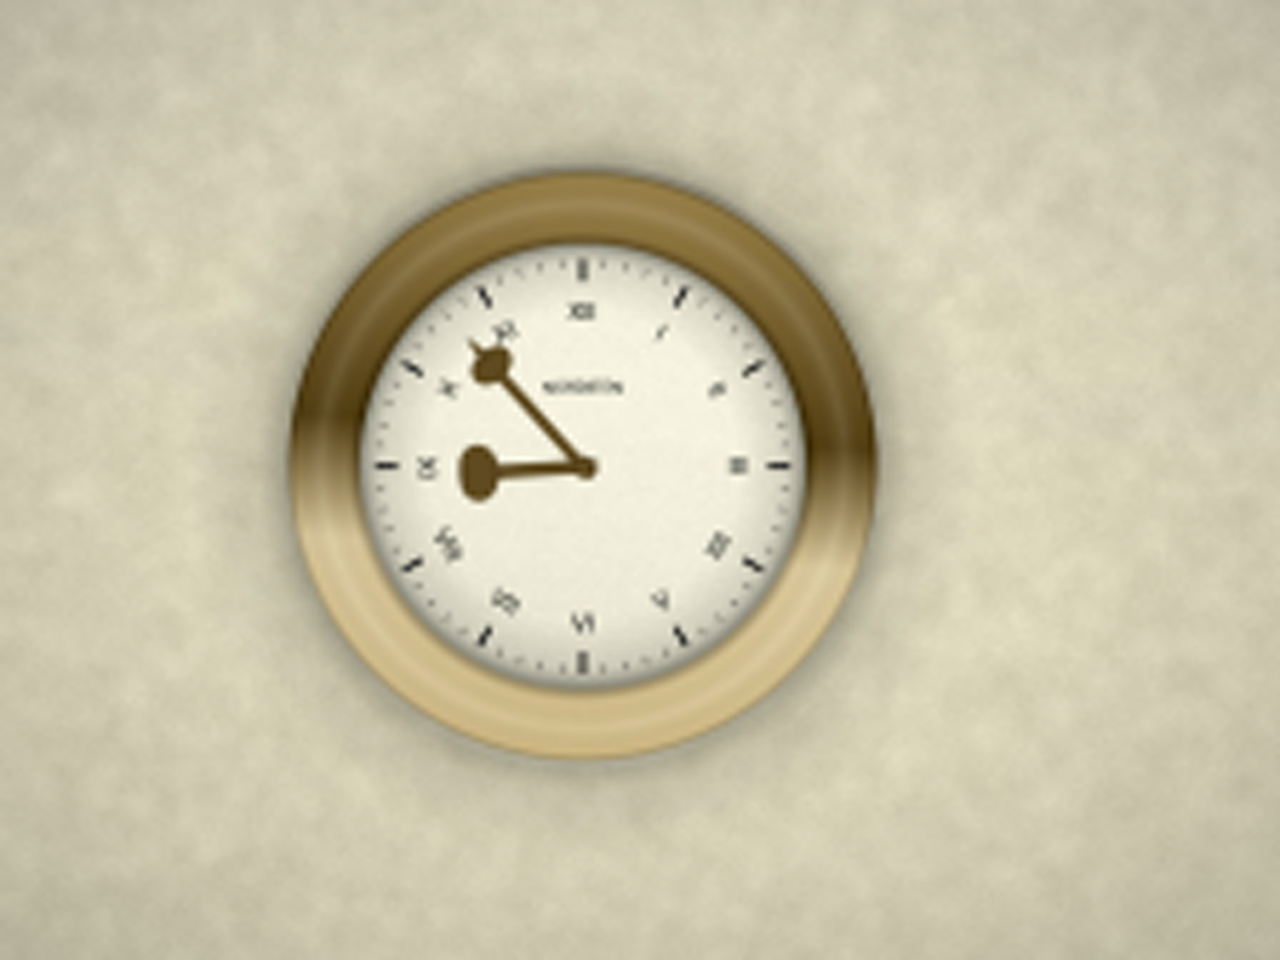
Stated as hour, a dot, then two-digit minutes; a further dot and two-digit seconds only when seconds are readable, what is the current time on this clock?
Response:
8.53
